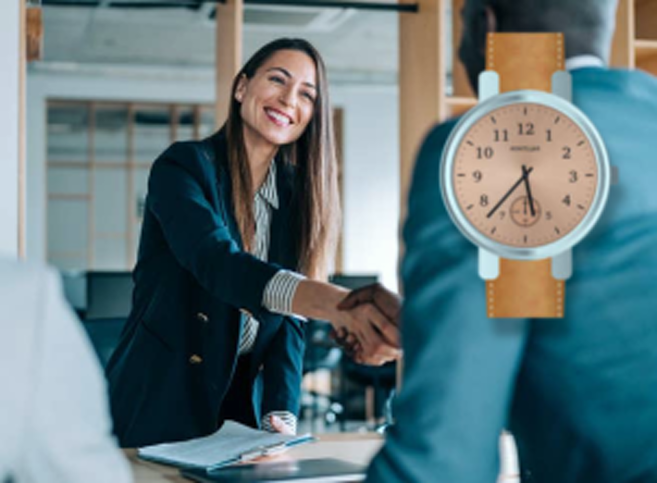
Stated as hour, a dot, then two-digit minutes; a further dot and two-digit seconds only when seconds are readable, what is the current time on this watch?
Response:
5.37
